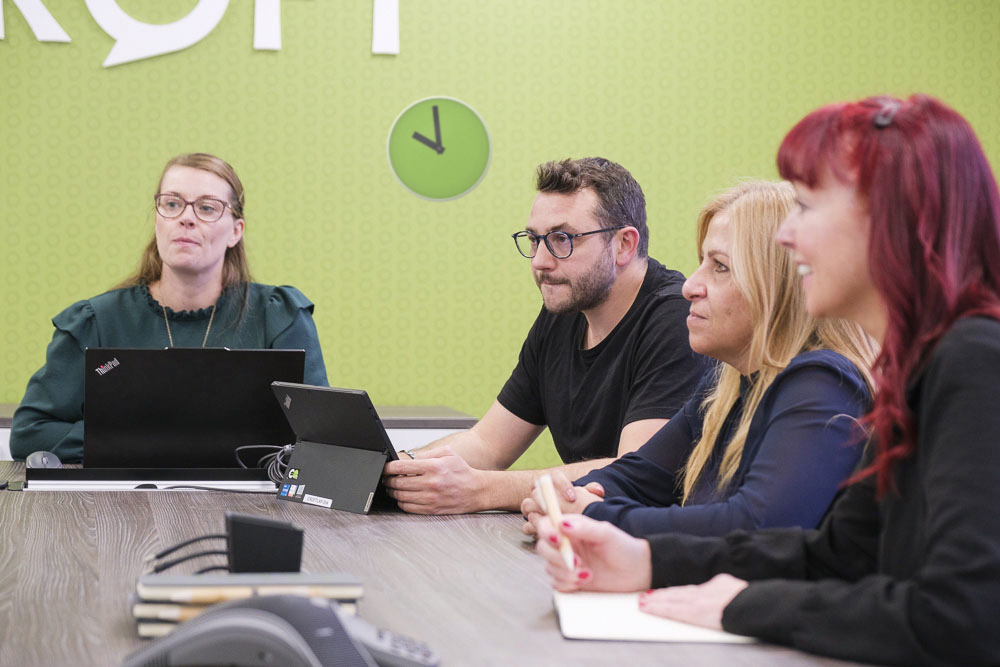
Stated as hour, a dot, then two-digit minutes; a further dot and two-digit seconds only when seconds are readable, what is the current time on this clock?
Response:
9.59
